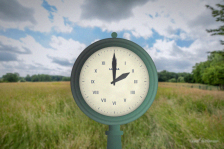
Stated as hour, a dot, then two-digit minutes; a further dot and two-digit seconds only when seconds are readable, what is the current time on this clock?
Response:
2.00
